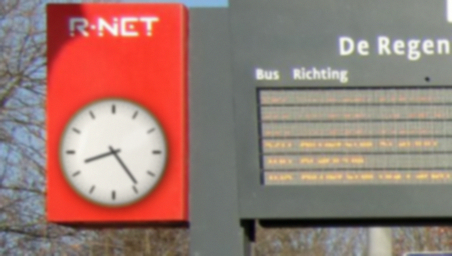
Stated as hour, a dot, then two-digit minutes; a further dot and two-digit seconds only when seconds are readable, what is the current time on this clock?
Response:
8.24
